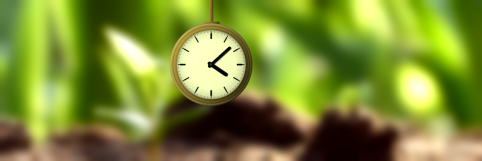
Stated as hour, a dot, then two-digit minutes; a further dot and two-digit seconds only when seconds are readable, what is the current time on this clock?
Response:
4.08
